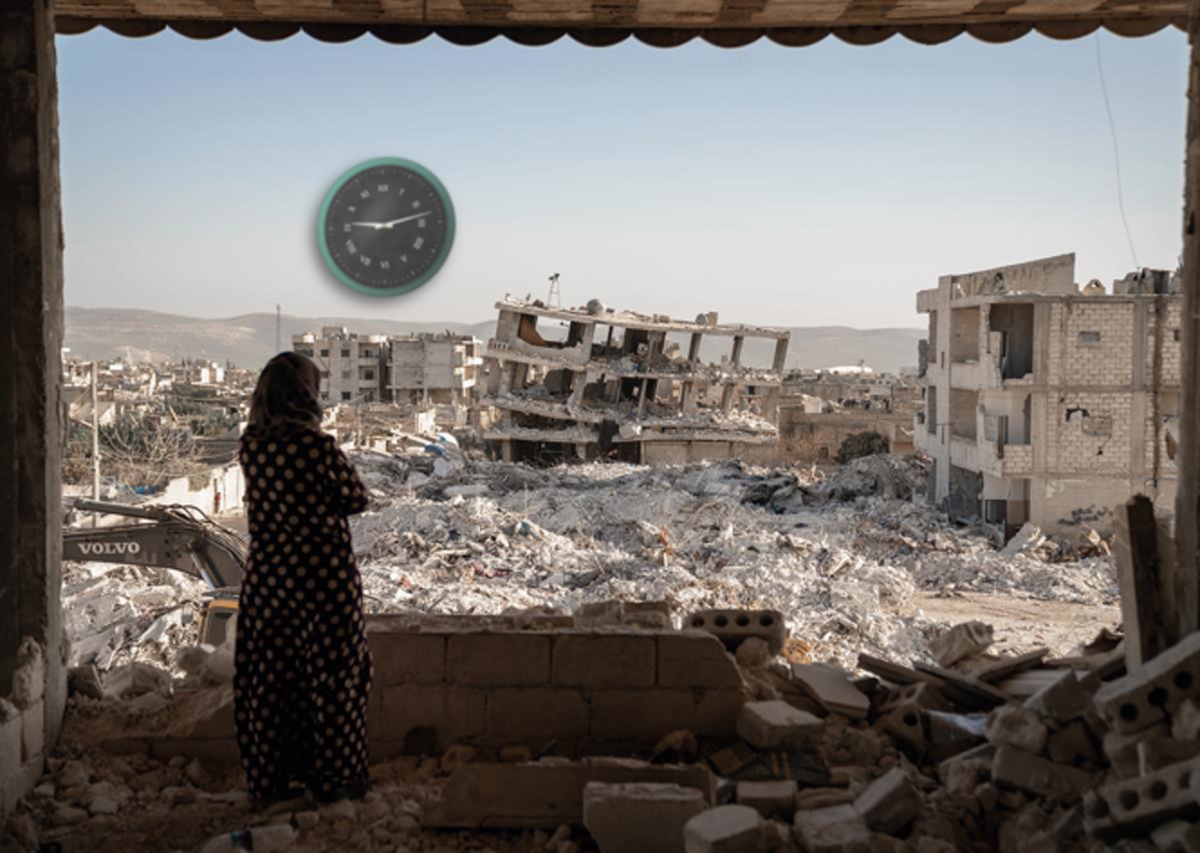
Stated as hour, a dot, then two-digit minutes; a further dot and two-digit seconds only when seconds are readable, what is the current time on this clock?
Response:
9.13
